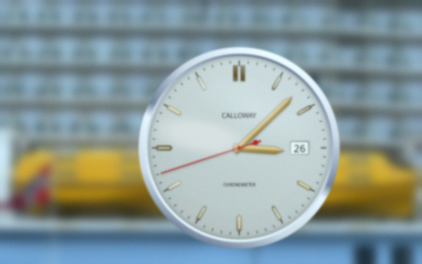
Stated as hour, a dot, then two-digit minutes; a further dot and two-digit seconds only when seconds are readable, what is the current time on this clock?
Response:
3.07.42
